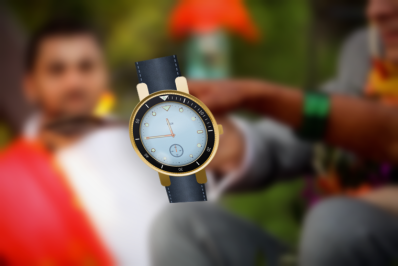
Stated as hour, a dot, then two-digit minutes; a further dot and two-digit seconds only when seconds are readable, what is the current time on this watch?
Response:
11.45
